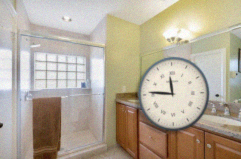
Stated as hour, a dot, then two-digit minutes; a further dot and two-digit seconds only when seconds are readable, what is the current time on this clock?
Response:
11.46
